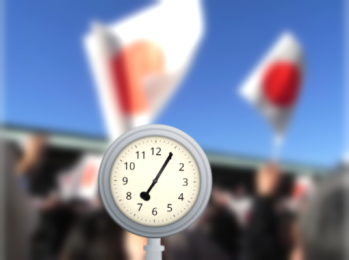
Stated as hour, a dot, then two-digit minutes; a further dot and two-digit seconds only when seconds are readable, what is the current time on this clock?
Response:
7.05
